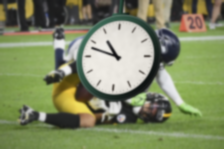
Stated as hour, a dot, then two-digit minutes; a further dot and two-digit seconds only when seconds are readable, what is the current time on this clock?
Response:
10.48
